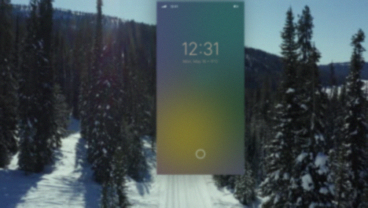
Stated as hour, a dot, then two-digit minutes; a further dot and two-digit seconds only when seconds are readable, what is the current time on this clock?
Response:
12.31
